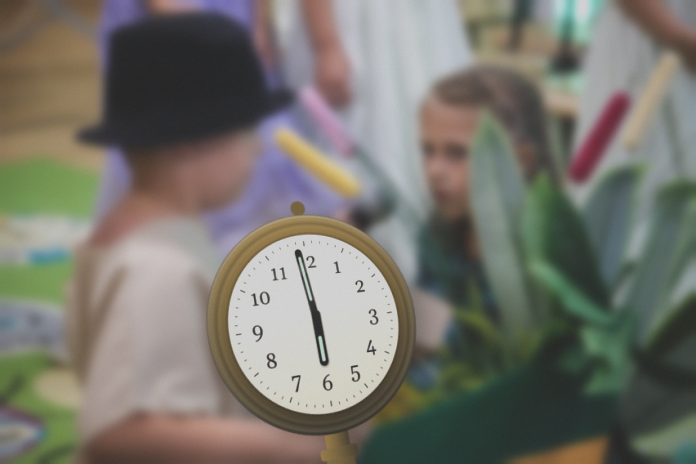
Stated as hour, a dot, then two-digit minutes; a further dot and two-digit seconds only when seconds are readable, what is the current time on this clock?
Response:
5.59
